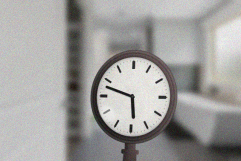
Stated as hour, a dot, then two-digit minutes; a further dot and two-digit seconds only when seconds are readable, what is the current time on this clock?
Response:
5.48
